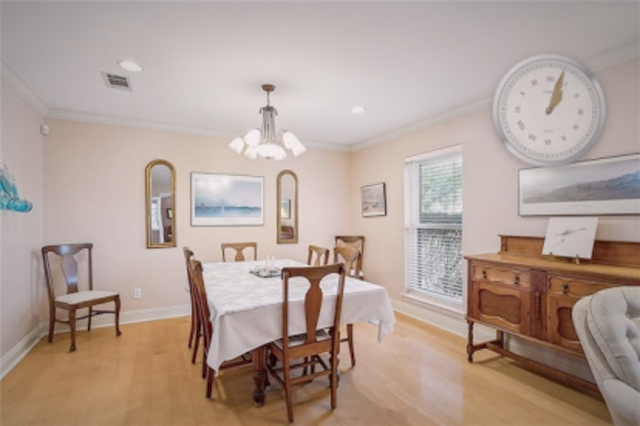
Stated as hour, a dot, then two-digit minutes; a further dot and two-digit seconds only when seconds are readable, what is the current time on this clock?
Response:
1.03
